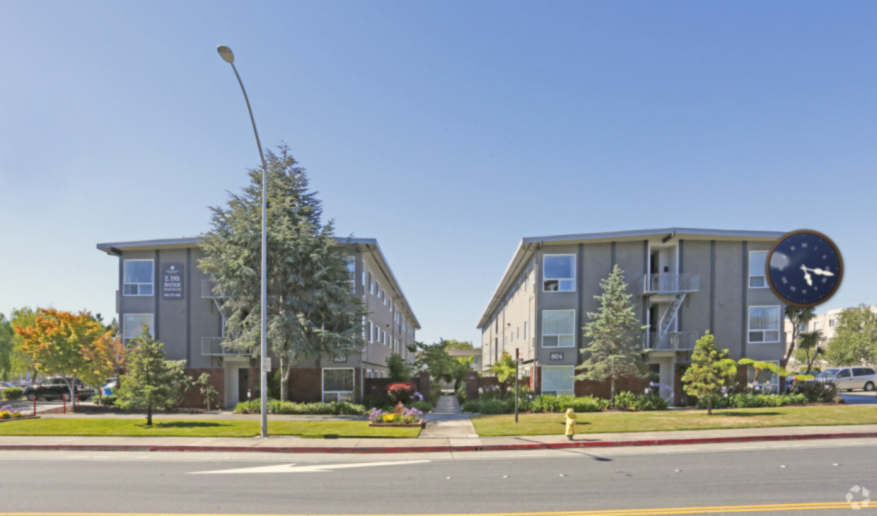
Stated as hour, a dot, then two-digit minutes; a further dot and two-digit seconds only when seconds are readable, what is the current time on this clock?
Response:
5.17
